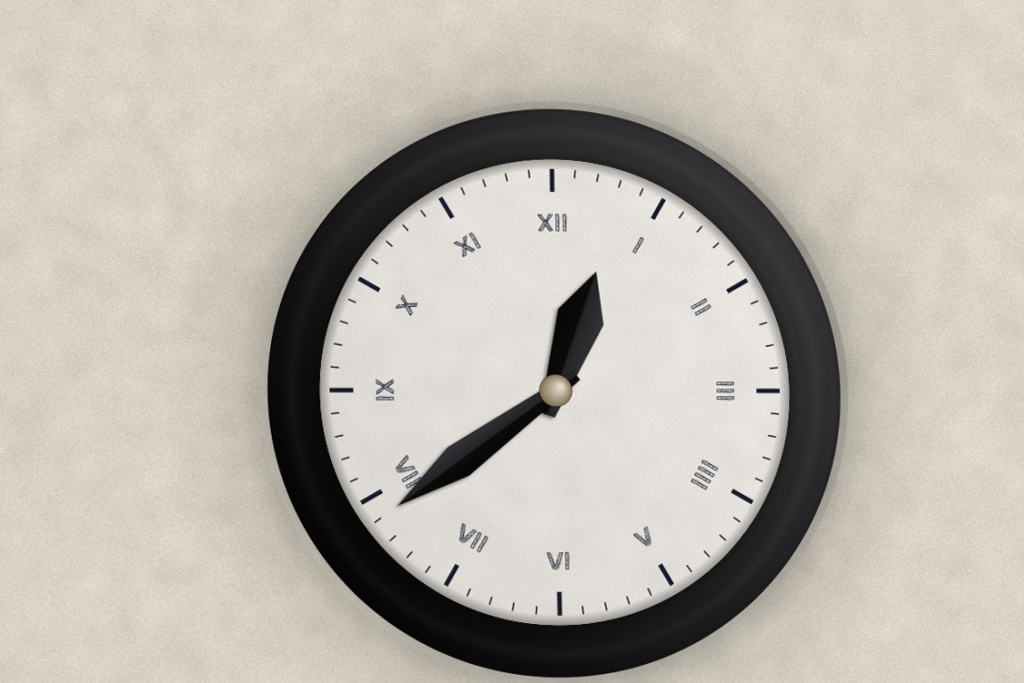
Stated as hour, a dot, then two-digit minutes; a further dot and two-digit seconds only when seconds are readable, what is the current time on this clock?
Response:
12.39
